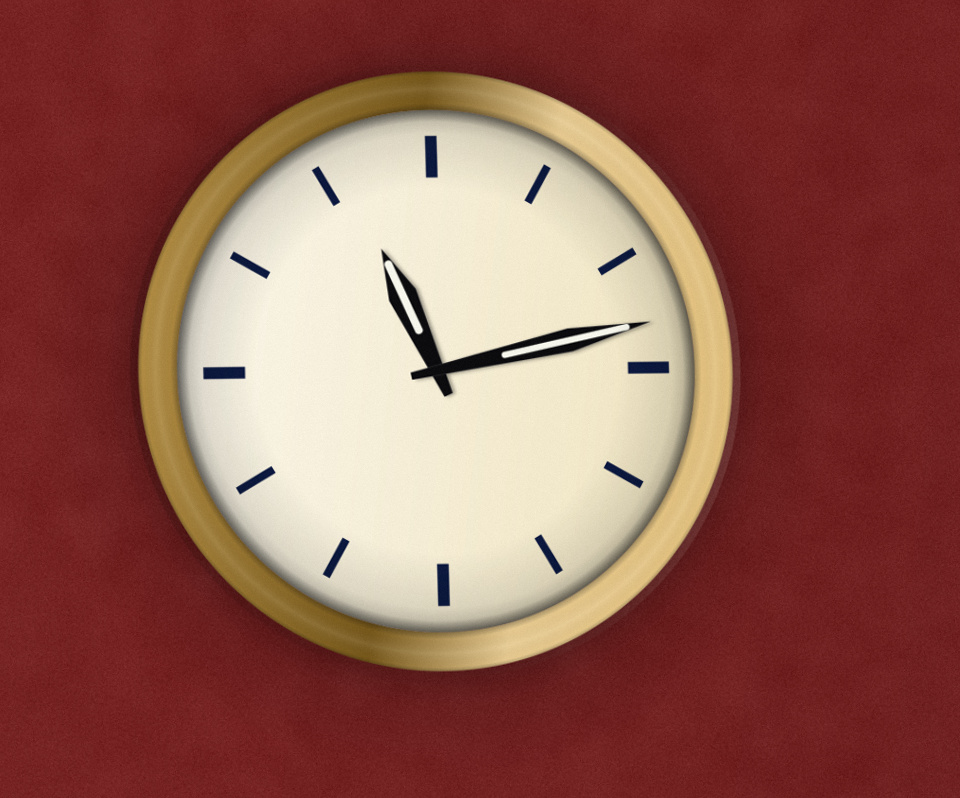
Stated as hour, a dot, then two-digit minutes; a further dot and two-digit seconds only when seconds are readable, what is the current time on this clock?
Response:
11.13
